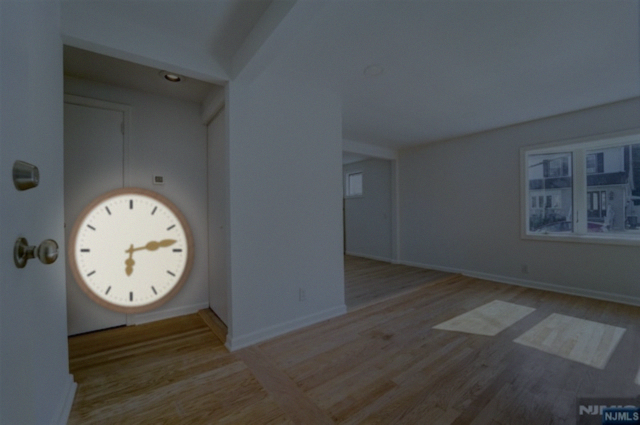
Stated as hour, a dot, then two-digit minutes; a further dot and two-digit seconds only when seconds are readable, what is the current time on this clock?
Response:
6.13
